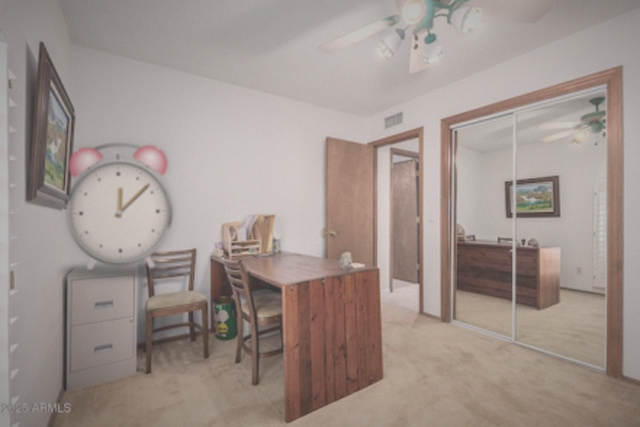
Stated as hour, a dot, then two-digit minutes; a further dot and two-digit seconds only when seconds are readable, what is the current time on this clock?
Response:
12.08
